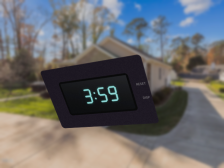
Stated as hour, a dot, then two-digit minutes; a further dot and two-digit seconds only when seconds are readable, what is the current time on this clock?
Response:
3.59
